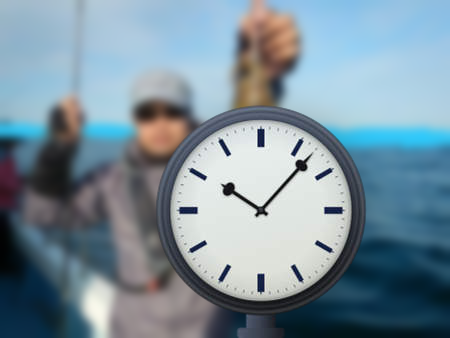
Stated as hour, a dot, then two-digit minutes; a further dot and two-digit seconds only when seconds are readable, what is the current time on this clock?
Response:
10.07
